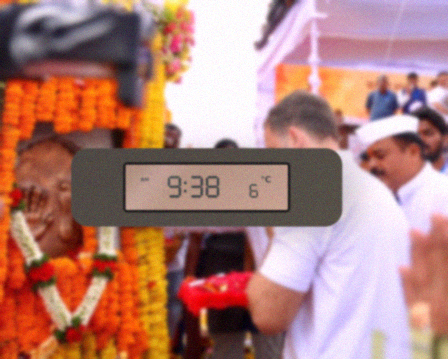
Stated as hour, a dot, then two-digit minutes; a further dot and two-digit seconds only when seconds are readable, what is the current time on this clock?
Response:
9.38
